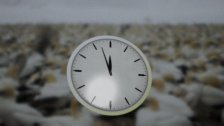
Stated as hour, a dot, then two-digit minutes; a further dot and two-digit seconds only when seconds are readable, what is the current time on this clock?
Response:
11.57
